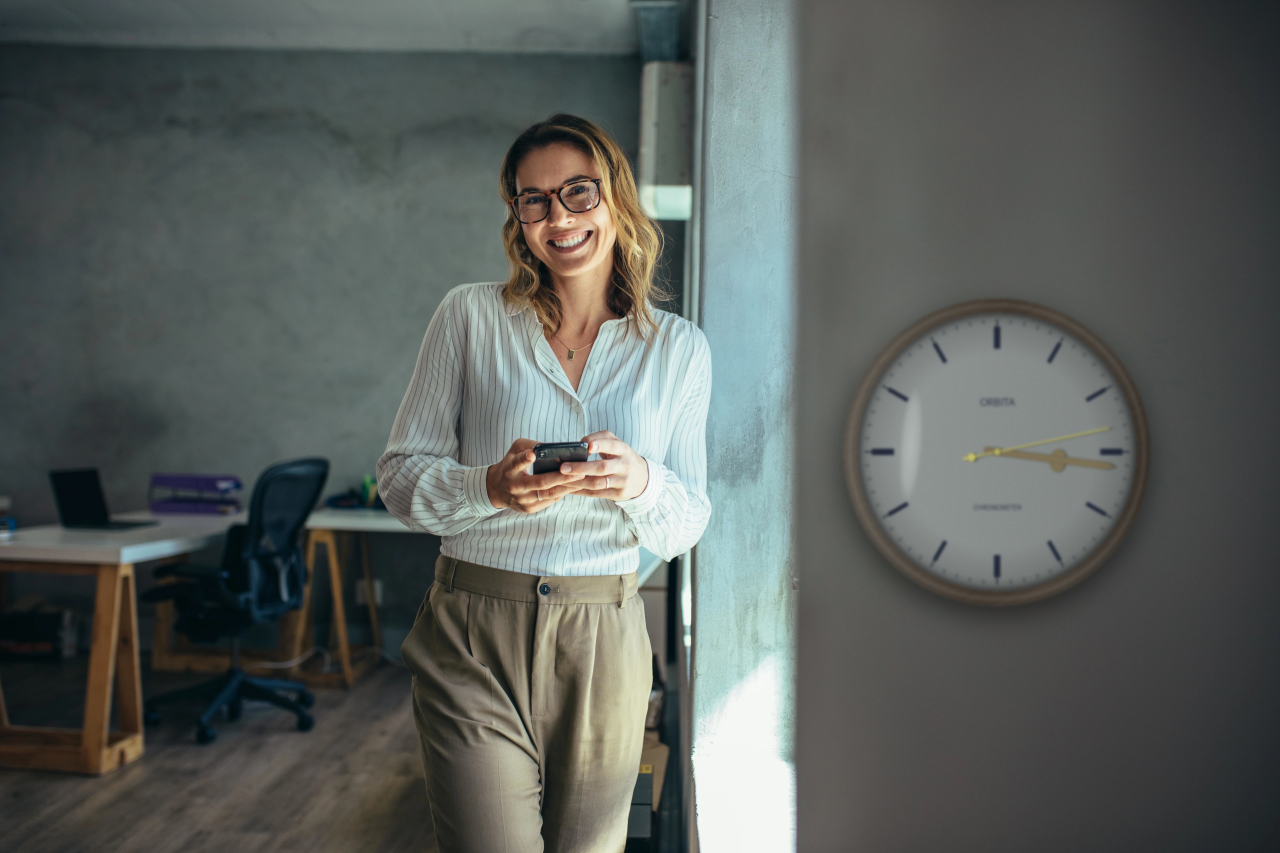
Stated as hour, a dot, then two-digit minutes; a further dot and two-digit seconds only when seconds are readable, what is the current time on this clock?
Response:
3.16.13
